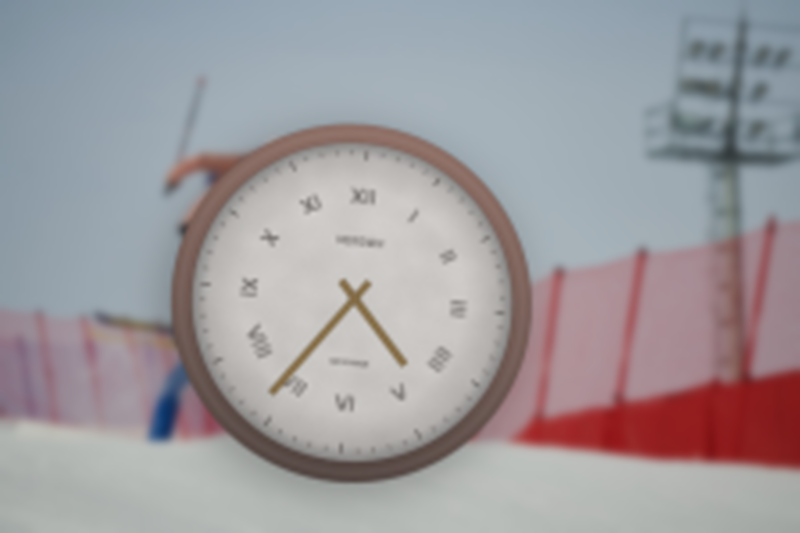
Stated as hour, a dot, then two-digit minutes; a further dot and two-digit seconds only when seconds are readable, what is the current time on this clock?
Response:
4.36
